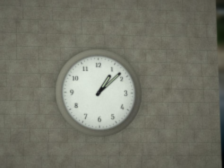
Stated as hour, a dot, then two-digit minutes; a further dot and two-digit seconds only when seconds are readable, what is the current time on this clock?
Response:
1.08
